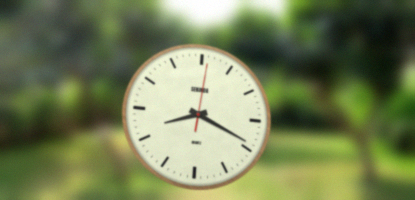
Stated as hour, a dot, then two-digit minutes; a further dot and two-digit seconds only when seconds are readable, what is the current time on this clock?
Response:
8.19.01
